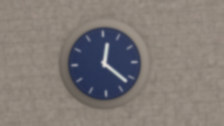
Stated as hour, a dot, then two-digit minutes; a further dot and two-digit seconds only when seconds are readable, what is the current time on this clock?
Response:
12.22
